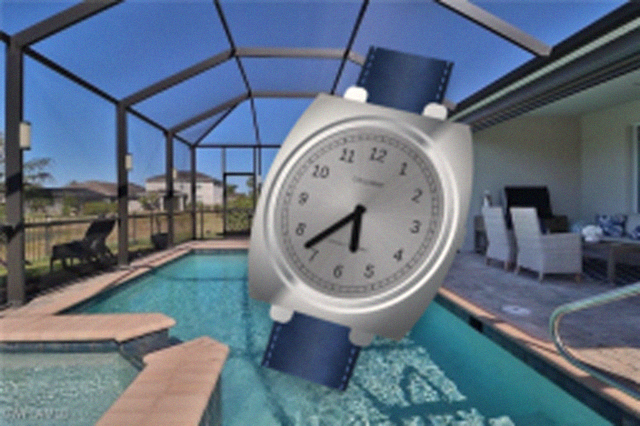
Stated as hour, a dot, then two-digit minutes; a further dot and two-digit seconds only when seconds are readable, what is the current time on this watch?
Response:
5.37
